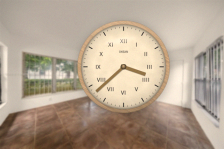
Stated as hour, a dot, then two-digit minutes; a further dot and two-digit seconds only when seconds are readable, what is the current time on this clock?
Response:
3.38
